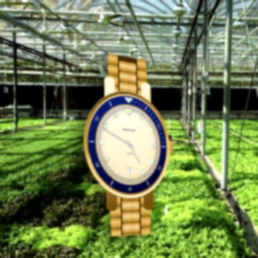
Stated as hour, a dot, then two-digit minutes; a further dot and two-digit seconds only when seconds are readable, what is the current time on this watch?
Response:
4.49
